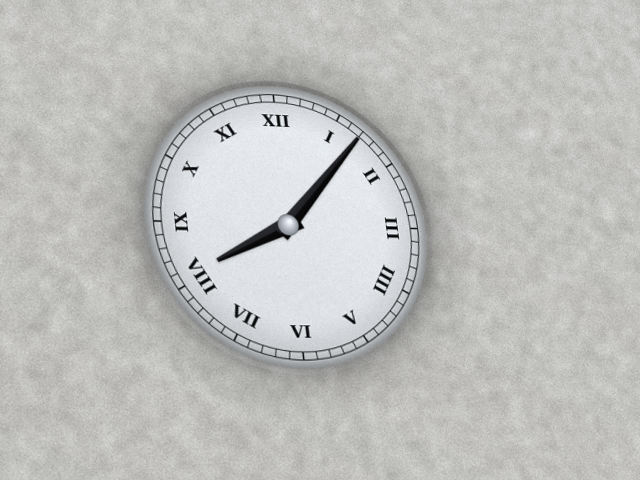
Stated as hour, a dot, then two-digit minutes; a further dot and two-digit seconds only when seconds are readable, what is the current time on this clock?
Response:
8.07
